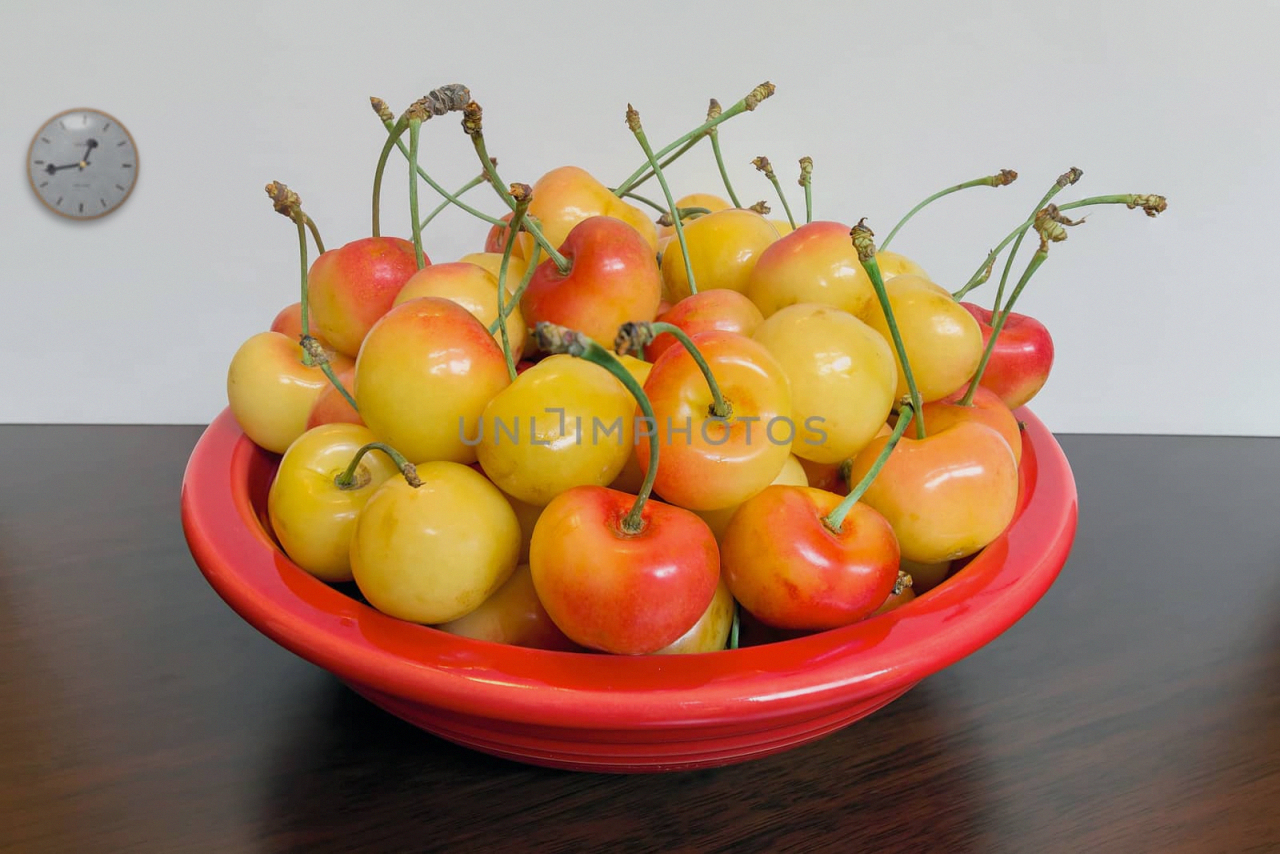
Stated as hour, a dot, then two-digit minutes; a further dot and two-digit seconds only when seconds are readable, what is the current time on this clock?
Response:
12.43
